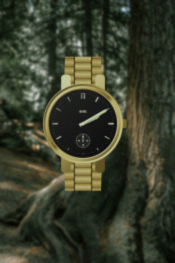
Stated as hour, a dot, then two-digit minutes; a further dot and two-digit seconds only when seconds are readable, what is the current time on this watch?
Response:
2.10
